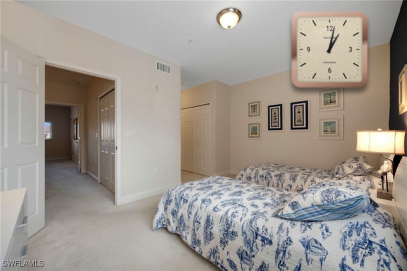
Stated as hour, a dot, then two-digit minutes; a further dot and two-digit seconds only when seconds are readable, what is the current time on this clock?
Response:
1.02
